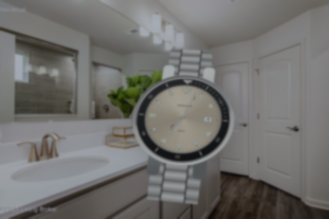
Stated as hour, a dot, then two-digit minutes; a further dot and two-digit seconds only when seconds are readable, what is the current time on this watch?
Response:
7.03
